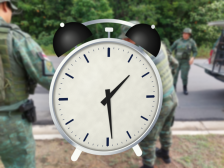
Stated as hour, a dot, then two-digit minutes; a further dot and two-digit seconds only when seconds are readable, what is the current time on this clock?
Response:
1.29
